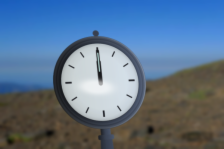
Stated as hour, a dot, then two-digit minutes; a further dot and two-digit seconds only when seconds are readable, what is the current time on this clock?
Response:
12.00
